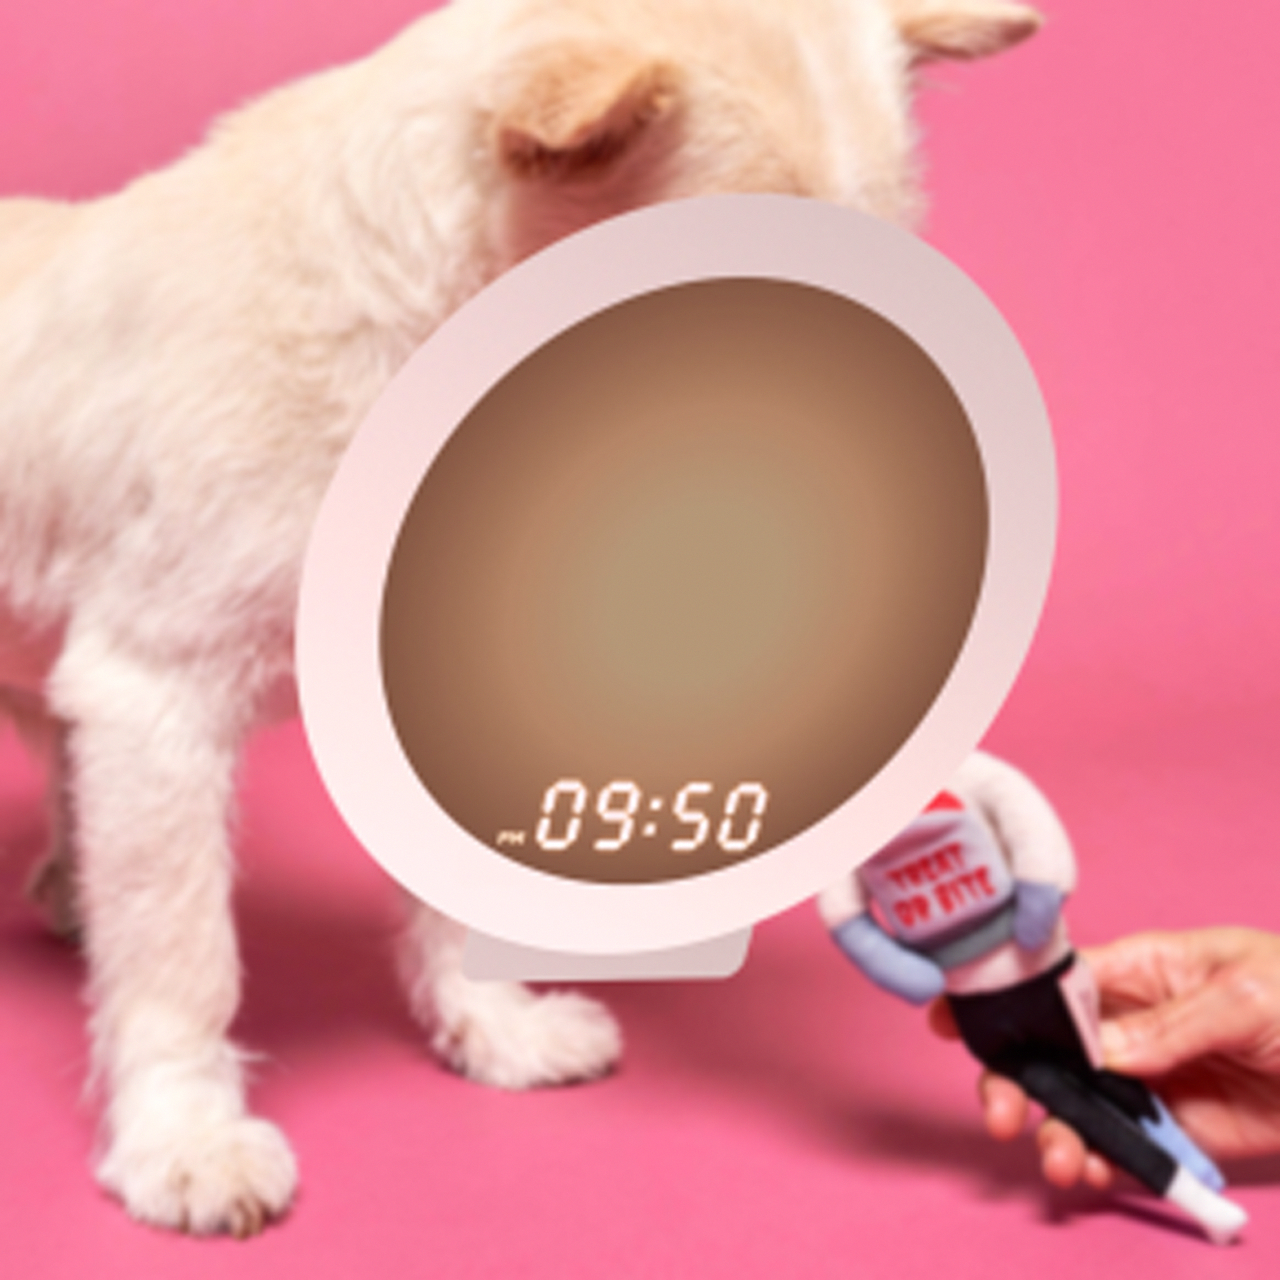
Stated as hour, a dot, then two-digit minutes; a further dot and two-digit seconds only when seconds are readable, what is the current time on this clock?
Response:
9.50
